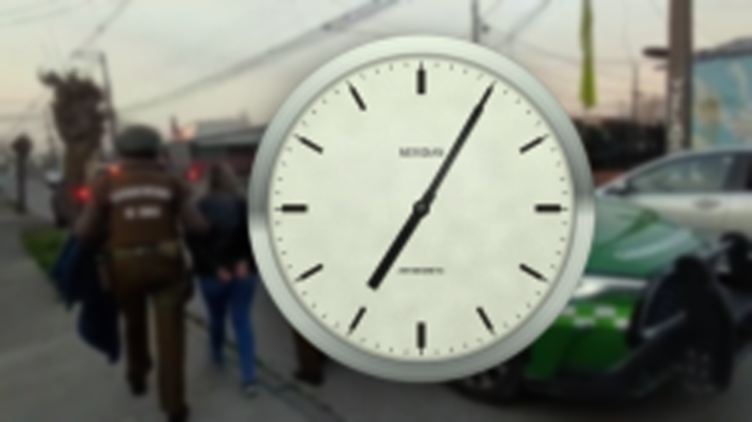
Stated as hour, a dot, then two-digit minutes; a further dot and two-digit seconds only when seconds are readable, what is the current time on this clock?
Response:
7.05
